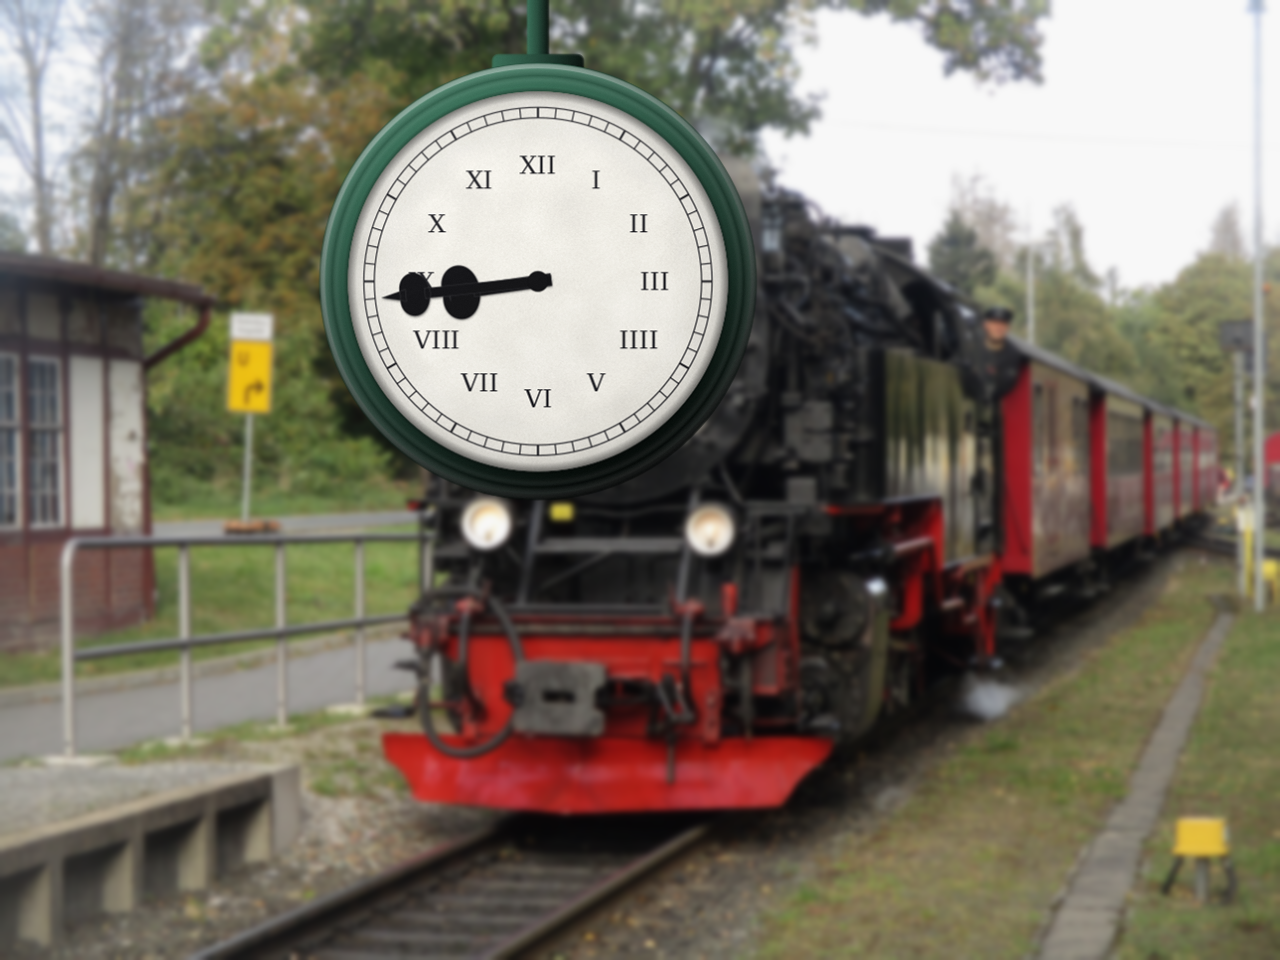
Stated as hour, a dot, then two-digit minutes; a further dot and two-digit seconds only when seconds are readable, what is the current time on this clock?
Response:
8.44
